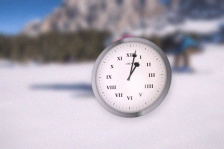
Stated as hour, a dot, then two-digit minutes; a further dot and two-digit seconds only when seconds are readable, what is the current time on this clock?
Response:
1.02
